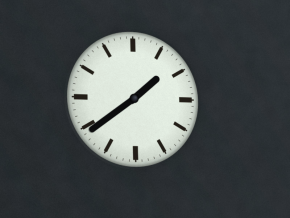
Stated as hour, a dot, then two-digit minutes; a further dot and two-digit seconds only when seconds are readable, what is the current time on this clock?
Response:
1.39
